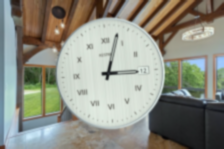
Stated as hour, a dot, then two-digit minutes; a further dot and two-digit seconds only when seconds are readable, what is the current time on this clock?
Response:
3.03
